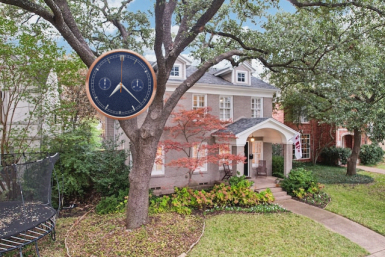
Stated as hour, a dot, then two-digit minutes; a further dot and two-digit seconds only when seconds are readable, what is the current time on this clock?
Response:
7.22
